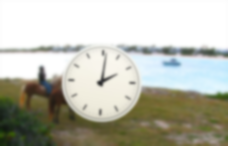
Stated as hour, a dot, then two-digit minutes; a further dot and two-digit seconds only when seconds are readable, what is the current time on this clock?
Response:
2.01
